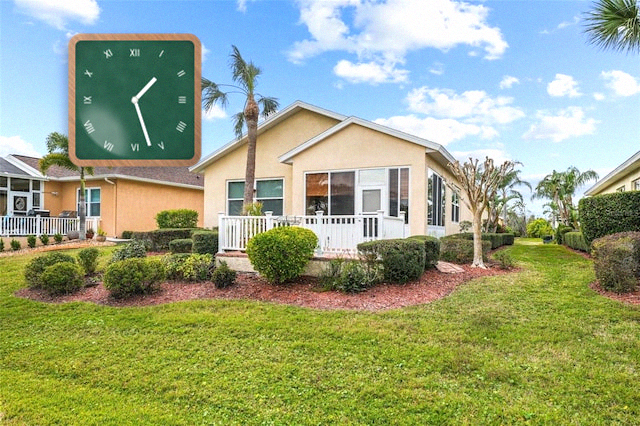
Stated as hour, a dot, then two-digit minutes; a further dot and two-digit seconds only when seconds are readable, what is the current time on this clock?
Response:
1.27
